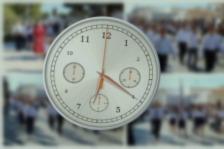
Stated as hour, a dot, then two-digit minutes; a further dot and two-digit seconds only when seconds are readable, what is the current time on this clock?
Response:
6.20
